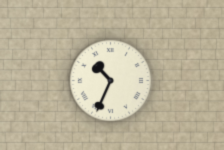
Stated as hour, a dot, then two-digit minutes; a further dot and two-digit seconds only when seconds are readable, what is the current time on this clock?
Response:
10.34
